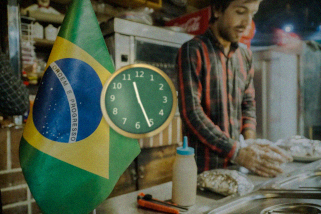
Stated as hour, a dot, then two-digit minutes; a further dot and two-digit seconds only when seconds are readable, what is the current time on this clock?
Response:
11.26
